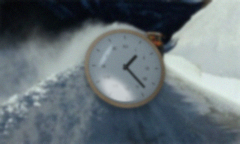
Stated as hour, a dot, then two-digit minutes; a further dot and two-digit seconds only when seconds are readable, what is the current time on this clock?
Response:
1.23
